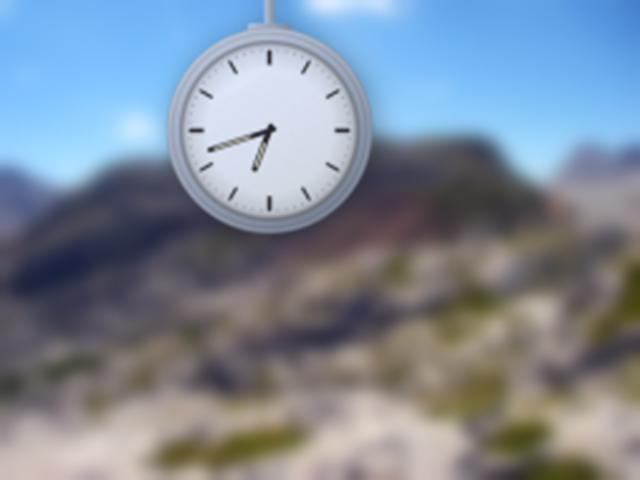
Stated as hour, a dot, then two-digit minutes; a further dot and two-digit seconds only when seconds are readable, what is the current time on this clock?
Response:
6.42
